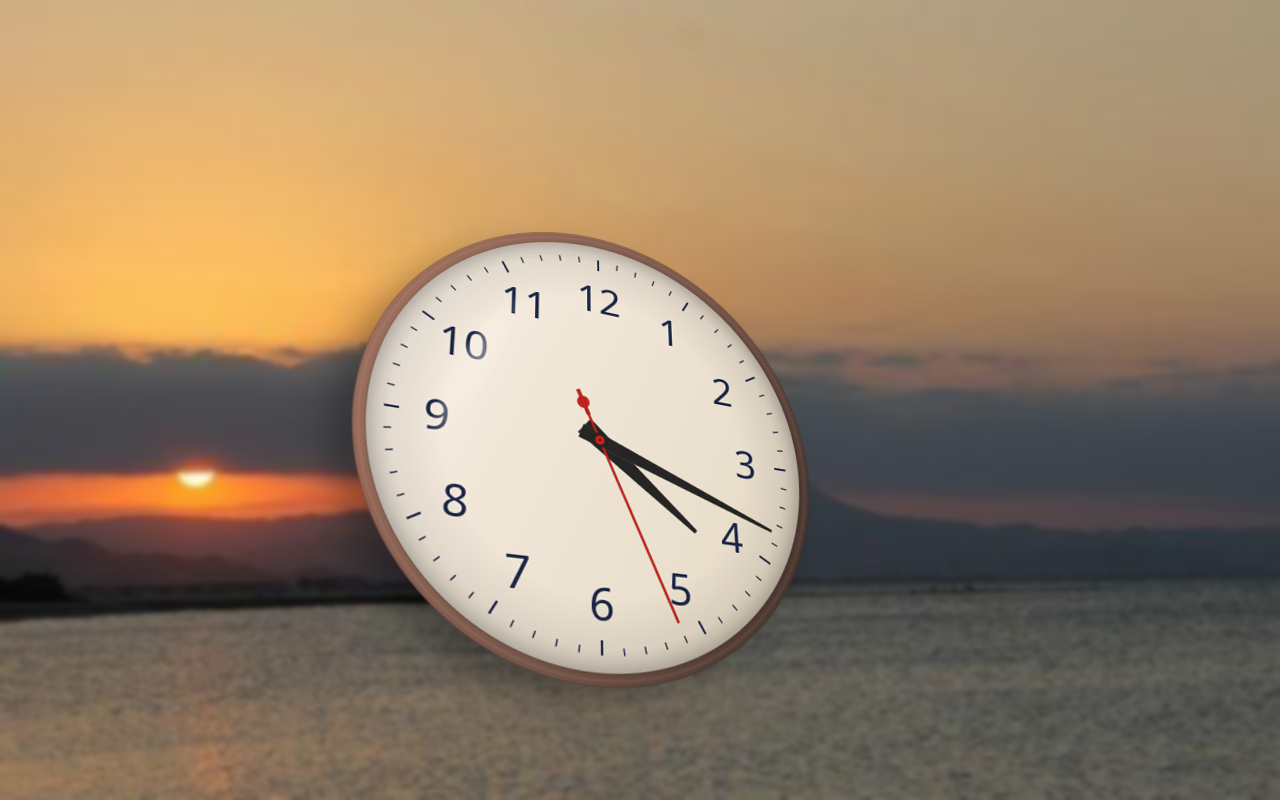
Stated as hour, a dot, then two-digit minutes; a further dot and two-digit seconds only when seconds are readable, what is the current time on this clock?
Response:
4.18.26
